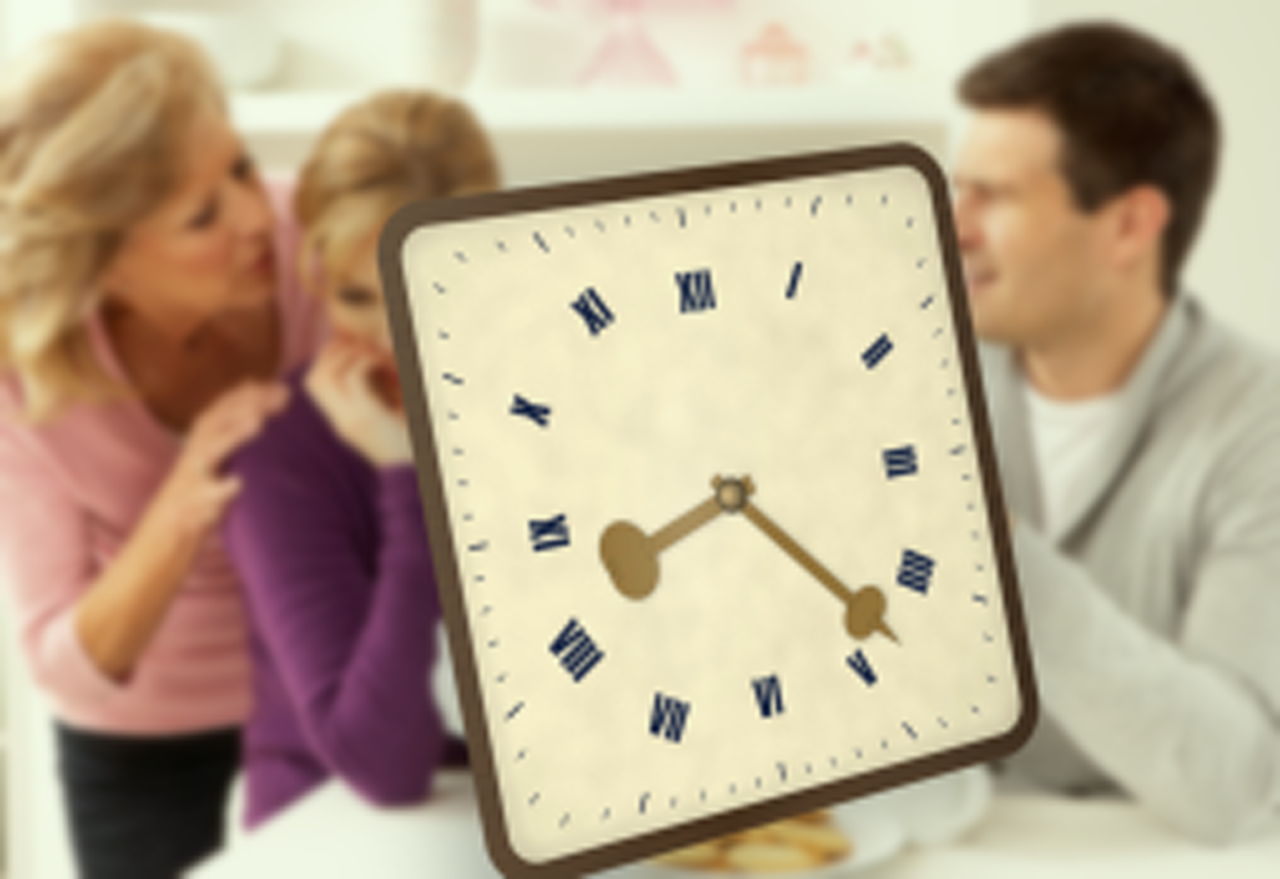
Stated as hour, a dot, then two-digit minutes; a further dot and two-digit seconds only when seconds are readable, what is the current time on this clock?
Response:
8.23
